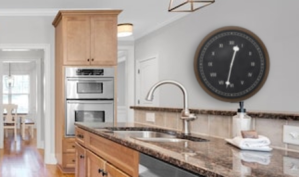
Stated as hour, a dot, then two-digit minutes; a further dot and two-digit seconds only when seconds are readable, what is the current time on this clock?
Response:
12.32
